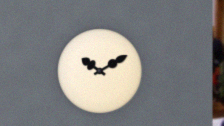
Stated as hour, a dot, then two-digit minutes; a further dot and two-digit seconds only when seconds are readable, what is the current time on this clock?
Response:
10.10
